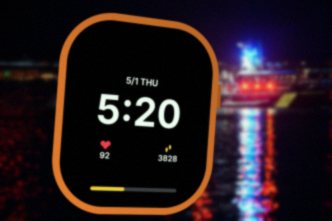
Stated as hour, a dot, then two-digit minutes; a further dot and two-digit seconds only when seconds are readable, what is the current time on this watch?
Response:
5.20
